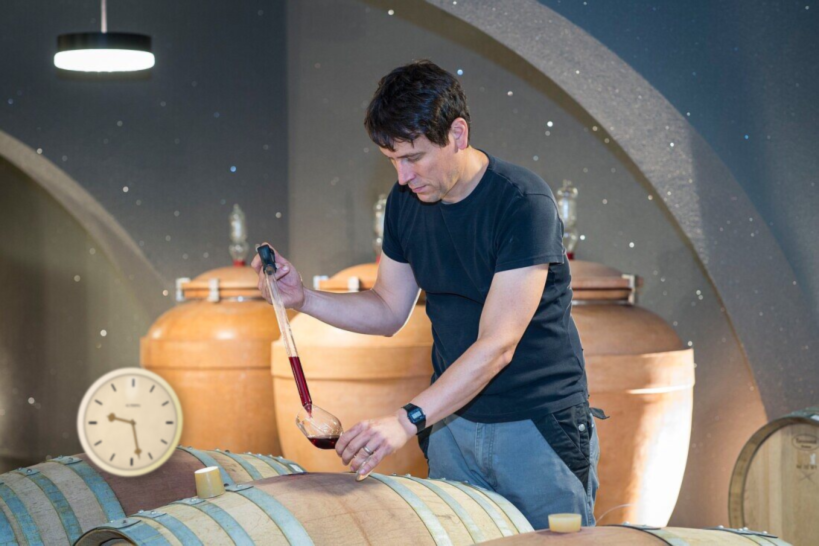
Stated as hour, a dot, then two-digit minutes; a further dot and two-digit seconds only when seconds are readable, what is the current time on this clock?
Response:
9.28
